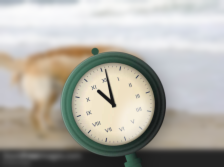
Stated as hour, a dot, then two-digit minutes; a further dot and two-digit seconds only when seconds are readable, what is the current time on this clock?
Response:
11.01
